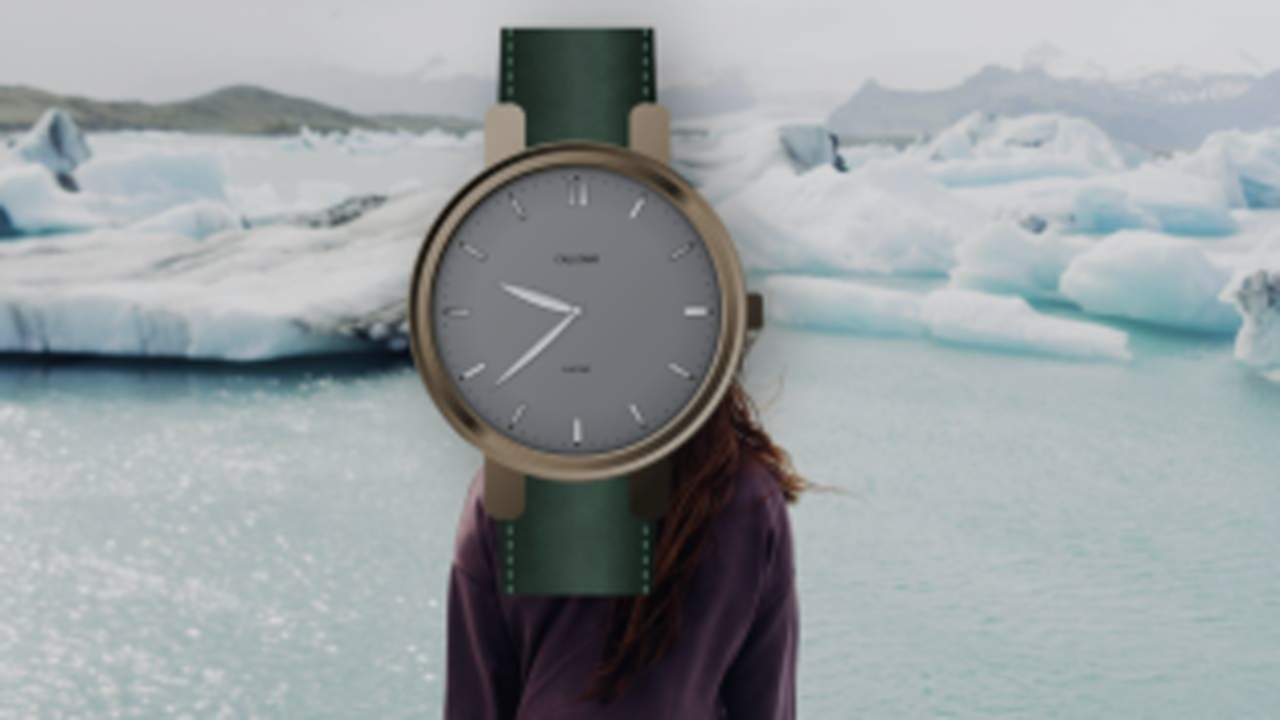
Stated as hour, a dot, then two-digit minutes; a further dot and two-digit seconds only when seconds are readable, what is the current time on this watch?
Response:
9.38
